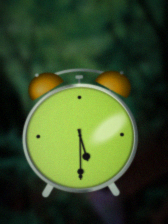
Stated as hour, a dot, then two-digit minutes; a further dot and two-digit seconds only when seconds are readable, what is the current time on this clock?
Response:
5.30
